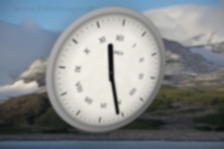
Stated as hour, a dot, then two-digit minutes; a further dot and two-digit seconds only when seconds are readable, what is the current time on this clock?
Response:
11.26
